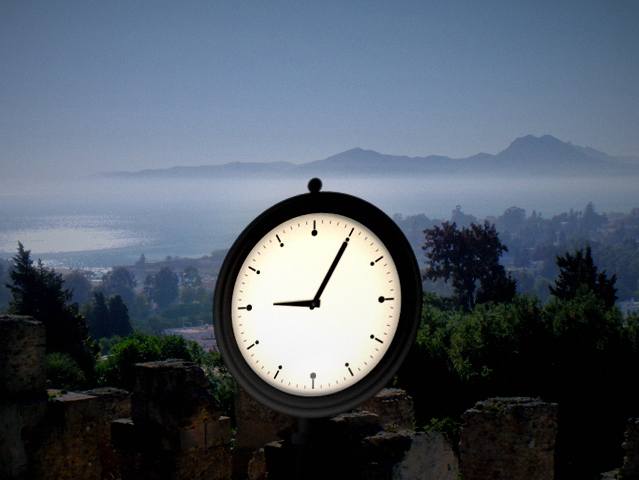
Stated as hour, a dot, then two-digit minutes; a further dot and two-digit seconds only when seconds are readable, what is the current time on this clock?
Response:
9.05
